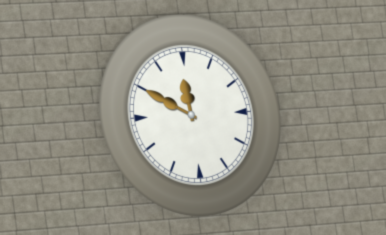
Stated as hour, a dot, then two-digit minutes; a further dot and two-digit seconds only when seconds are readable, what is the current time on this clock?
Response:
11.50
